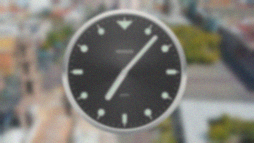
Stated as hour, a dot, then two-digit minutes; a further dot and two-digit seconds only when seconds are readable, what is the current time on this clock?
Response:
7.07
